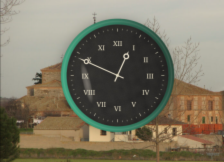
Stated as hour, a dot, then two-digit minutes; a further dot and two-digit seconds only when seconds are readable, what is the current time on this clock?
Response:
12.49
